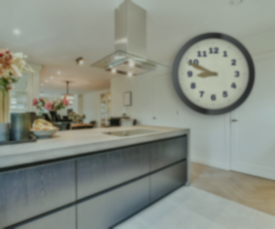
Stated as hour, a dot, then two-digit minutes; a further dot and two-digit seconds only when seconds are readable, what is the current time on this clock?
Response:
8.49
